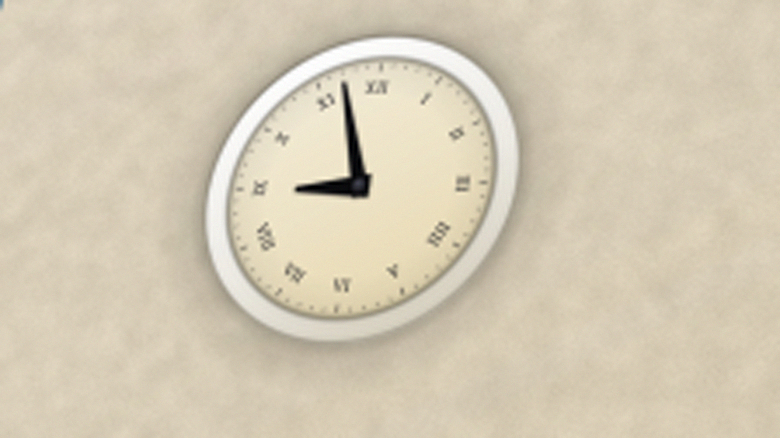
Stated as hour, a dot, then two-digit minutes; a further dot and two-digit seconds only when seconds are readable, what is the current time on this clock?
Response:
8.57
